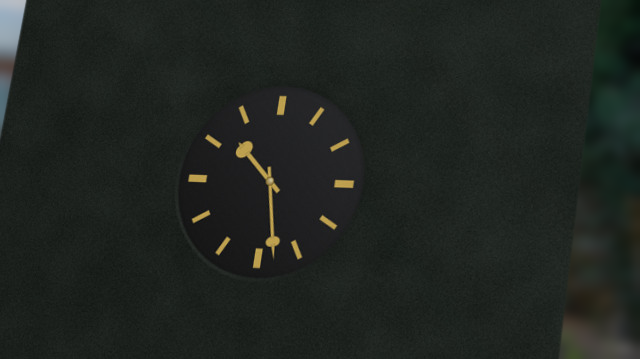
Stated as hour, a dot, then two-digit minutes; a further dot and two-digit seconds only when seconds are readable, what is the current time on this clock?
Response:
10.28
